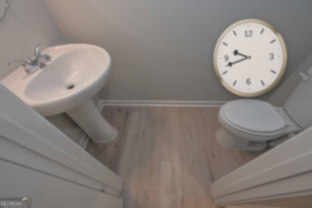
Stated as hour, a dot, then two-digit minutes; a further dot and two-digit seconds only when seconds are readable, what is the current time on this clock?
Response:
9.42
